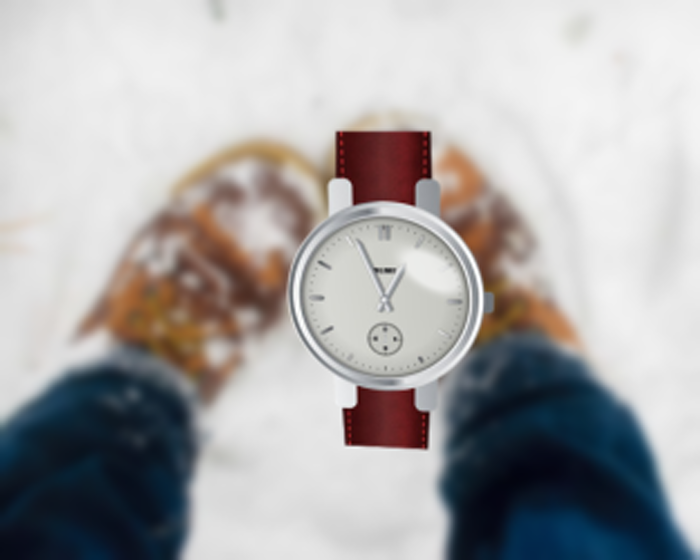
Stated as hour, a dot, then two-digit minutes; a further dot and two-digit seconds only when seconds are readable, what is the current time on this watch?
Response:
12.56
